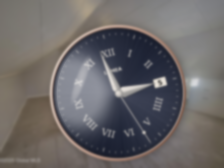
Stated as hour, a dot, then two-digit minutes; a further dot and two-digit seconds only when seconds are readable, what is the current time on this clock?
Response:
2.58.27
